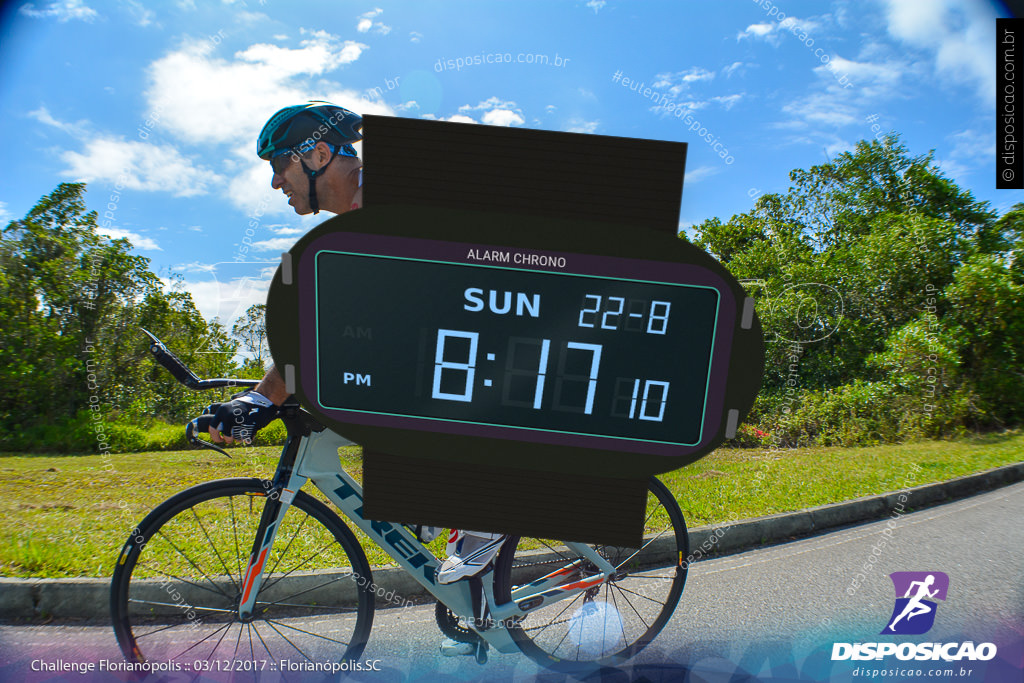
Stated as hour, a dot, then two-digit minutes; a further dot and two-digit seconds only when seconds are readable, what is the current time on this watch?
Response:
8.17.10
